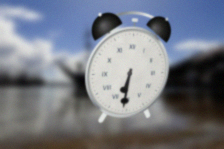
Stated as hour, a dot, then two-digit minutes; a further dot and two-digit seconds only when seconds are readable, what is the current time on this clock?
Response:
6.31
